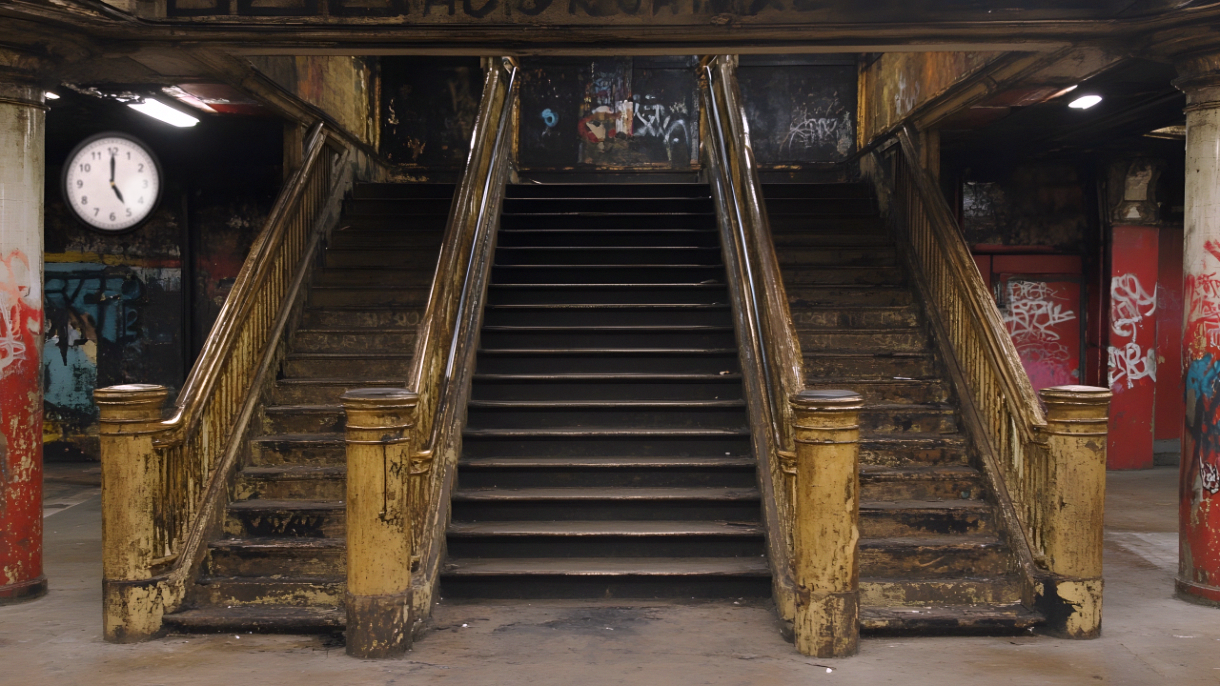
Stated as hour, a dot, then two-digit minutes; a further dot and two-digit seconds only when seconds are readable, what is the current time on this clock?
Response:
5.00
